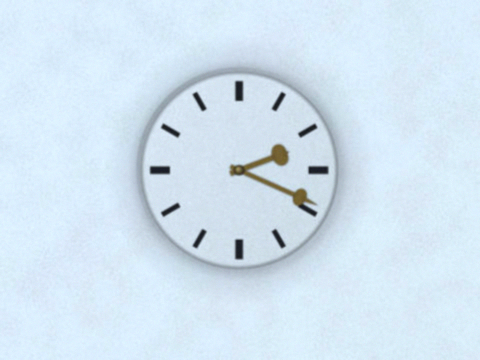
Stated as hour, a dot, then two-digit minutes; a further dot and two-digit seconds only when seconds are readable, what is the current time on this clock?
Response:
2.19
